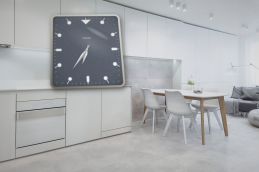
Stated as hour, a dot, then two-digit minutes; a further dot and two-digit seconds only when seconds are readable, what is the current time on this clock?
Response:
6.36
